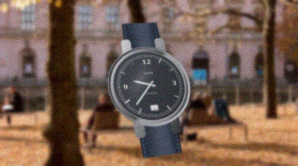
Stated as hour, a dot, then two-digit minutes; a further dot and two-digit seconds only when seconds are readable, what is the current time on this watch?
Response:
9.37
